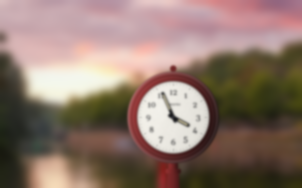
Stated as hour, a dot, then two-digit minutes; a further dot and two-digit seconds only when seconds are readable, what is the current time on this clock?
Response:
3.56
